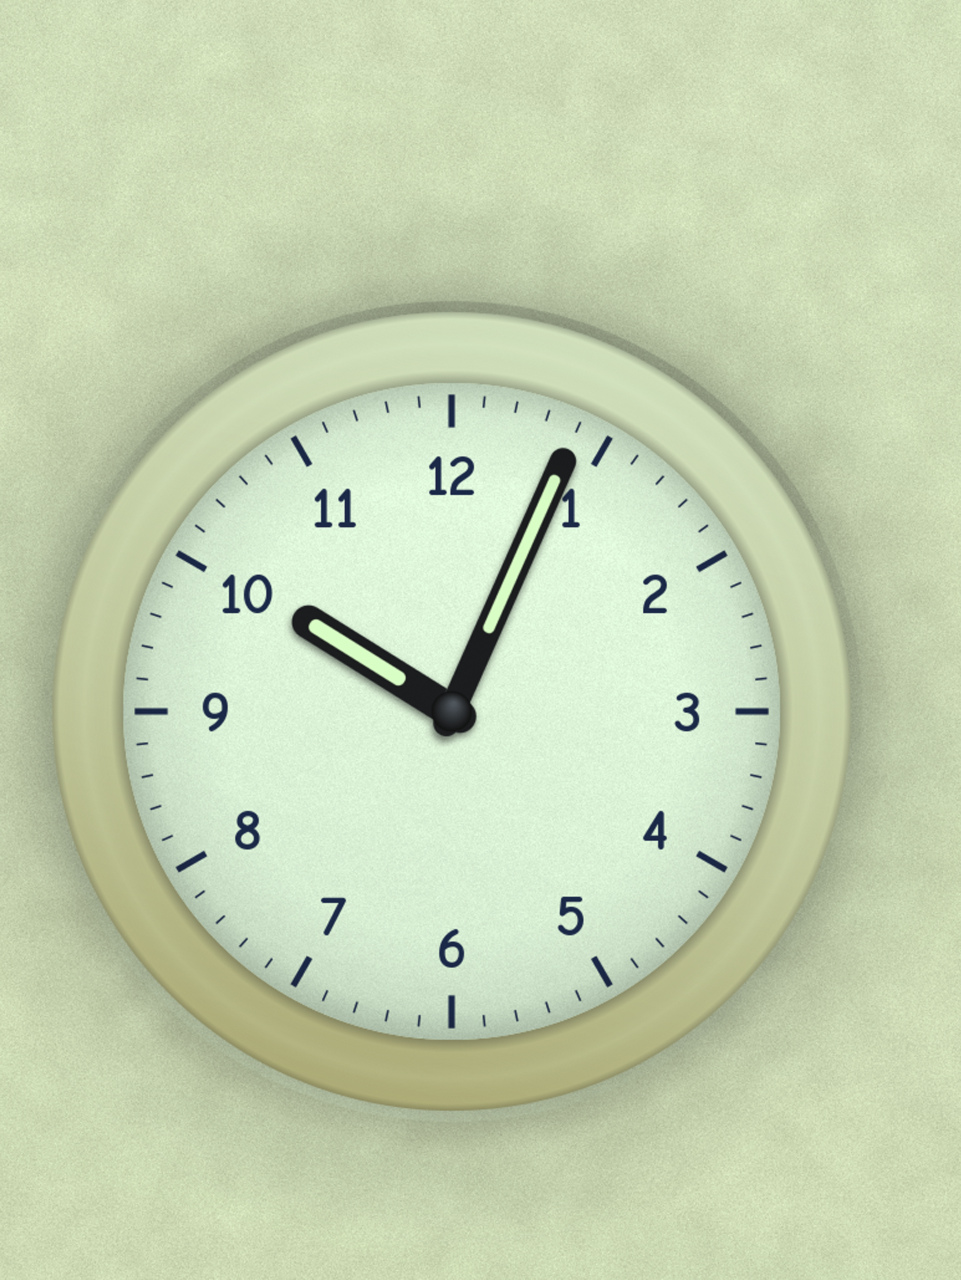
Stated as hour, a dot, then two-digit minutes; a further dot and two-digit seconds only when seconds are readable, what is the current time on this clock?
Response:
10.04
